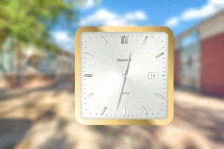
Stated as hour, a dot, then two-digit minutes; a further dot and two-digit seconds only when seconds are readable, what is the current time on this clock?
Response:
12.32
